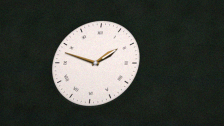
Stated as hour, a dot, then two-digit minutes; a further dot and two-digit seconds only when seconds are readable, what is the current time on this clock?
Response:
1.48
